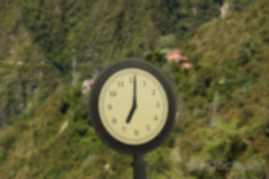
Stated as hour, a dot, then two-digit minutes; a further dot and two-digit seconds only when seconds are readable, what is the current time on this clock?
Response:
7.01
